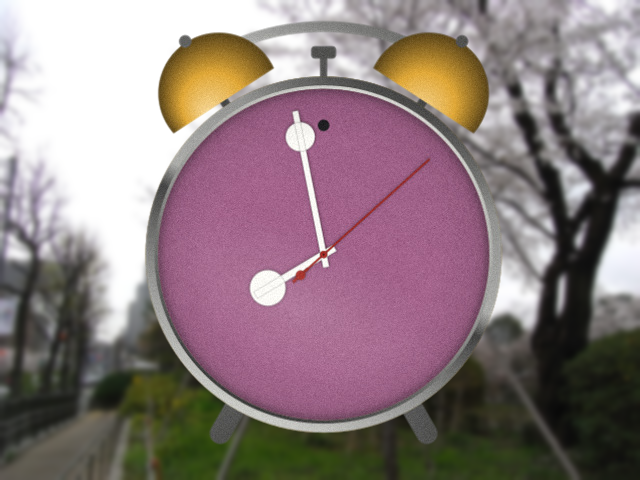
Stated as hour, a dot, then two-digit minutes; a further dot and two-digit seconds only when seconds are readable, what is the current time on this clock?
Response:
7.58.08
